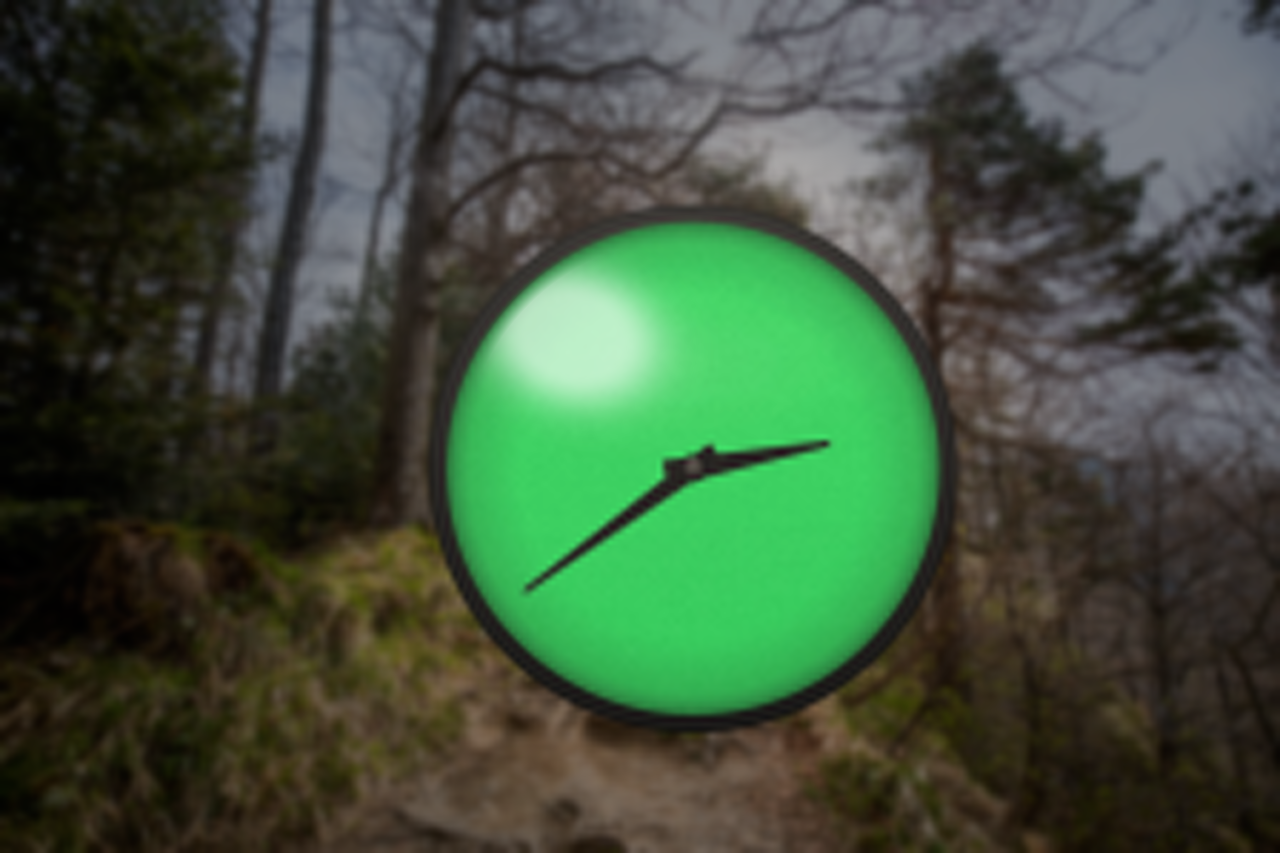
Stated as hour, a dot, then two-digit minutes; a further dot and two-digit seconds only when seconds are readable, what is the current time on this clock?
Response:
2.39
